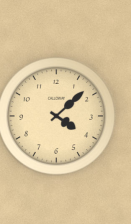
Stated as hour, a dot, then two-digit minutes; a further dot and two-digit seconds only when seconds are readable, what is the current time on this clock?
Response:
4.08
